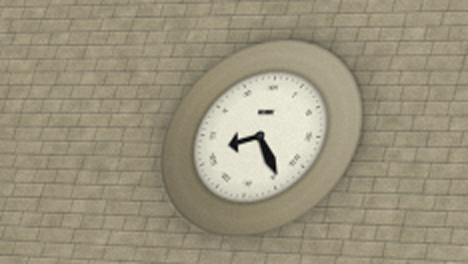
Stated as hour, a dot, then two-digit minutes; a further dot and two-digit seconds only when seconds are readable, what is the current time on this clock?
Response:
8.24
